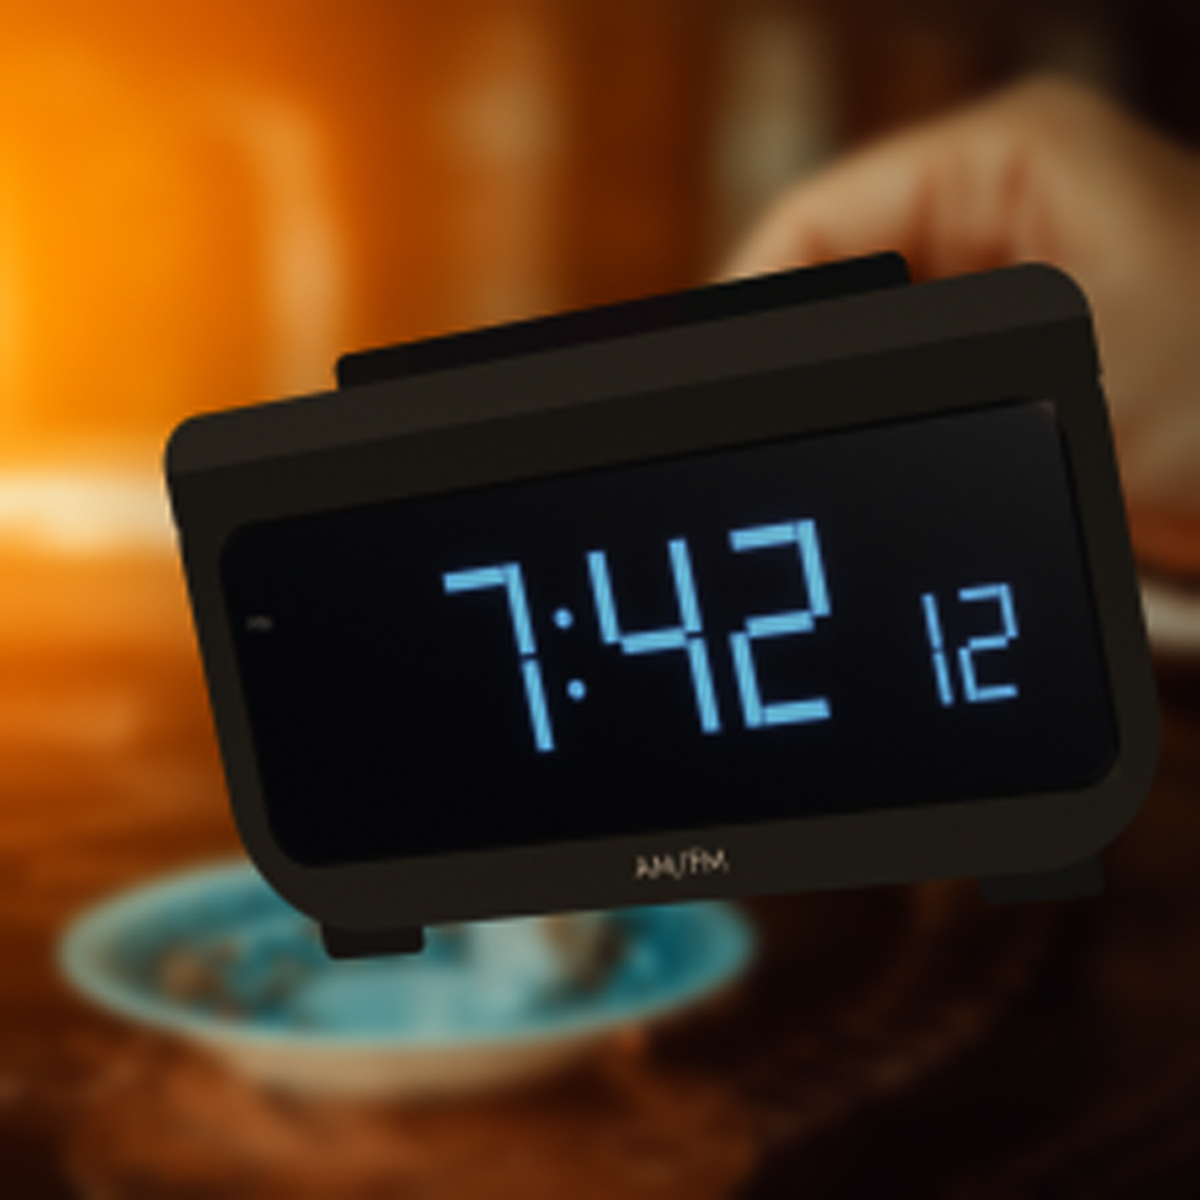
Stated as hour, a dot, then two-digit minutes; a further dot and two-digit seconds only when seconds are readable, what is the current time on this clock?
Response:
7.42.12
